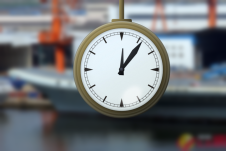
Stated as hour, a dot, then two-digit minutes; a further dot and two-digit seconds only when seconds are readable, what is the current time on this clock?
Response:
12.06
